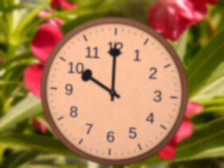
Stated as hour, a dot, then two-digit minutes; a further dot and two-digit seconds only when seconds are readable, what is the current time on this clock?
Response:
10.00
